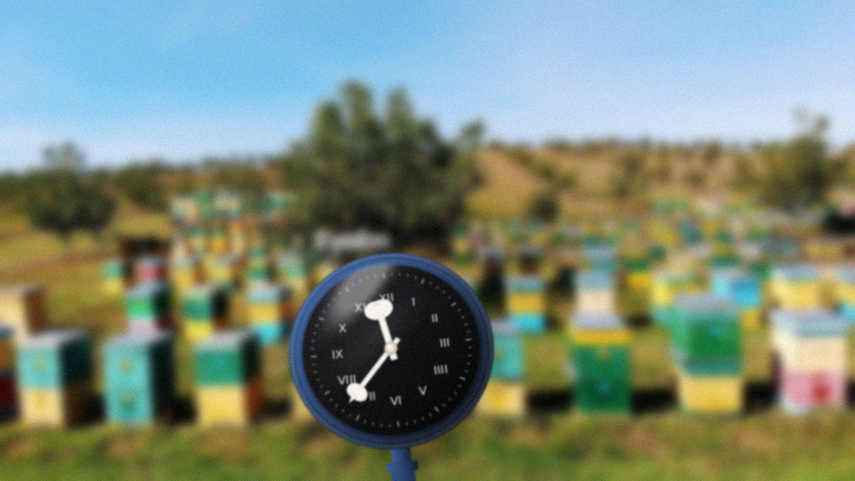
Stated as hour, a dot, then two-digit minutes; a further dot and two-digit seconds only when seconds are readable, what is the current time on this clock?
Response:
11.37
